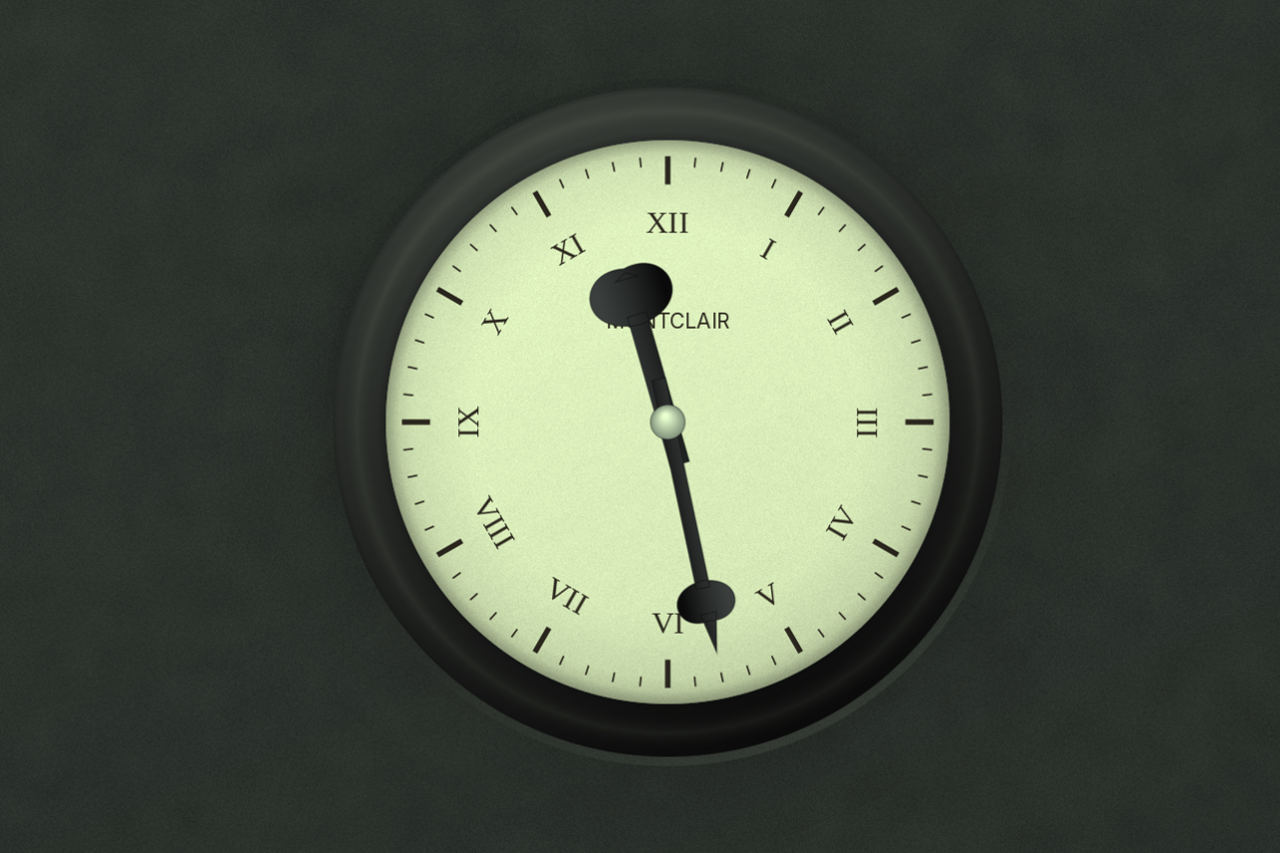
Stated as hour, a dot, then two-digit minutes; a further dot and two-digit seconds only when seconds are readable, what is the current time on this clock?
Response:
11.28
